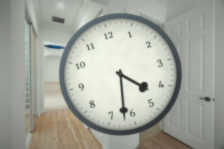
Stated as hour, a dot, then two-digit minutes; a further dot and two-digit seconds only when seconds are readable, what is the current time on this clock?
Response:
4.32
